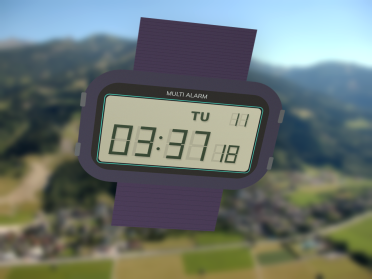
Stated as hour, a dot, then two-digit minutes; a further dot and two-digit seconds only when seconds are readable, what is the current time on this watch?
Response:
3.37.18
